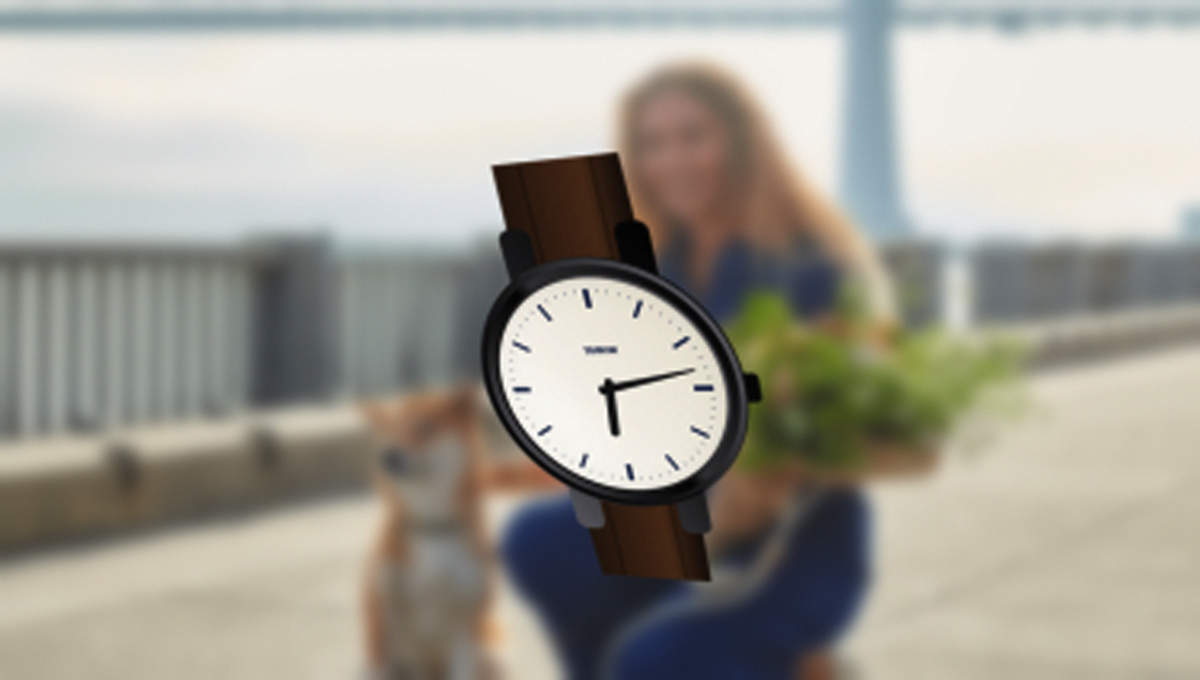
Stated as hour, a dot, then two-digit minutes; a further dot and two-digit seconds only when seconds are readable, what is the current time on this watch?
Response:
6.13
